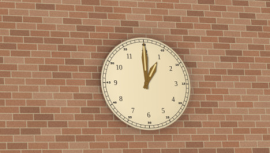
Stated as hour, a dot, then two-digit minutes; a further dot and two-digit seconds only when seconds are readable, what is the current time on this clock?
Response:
1.00
